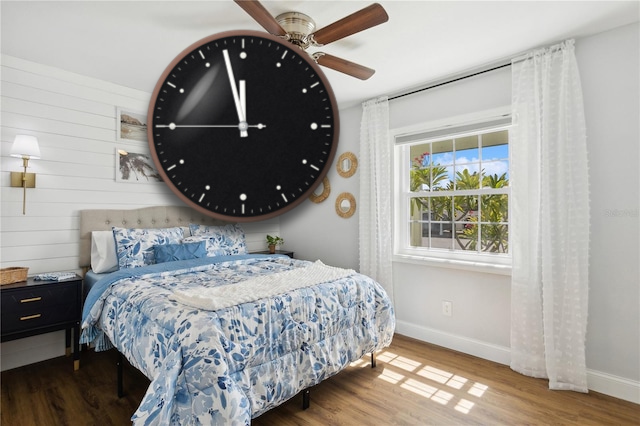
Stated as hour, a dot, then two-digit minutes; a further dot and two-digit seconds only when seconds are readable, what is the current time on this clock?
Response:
11.57.45
